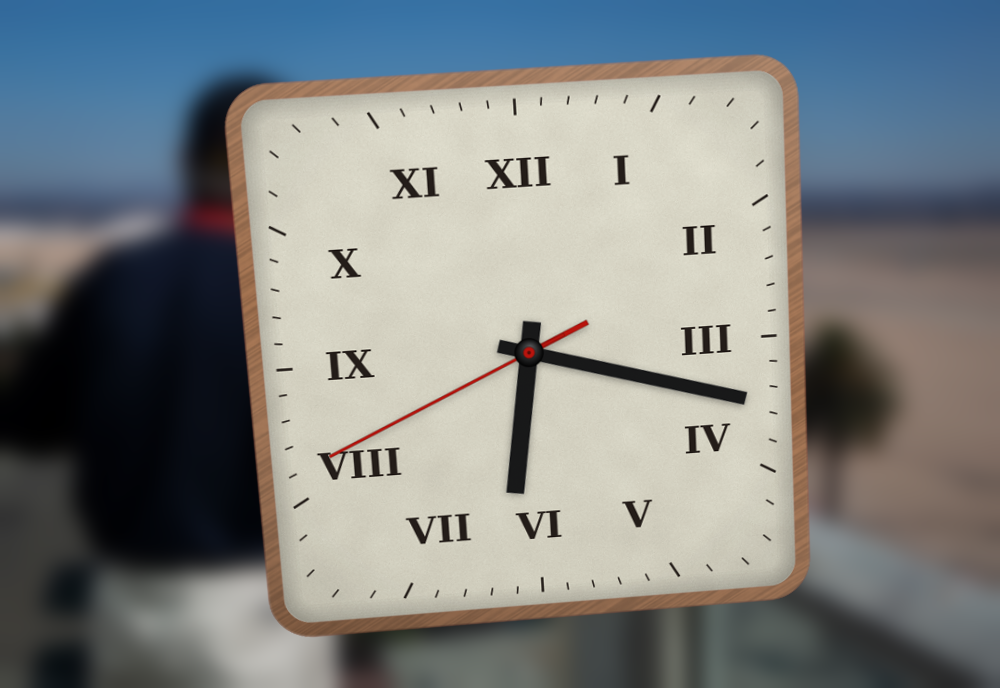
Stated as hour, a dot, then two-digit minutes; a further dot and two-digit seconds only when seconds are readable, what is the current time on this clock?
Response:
6.17.41
